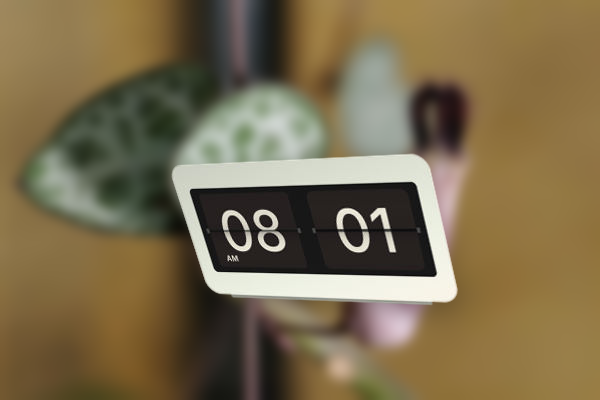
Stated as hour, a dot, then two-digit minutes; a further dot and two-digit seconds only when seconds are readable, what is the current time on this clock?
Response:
8.01
